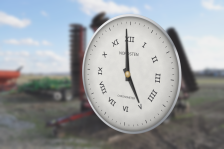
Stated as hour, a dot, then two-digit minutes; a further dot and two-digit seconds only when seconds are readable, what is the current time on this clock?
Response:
4.59
